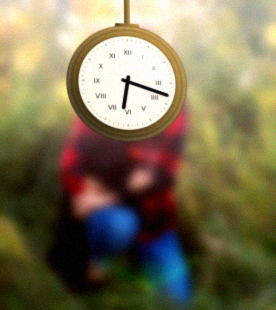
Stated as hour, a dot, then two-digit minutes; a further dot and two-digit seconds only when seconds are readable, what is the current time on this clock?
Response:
6.18
